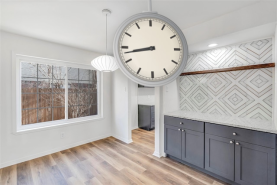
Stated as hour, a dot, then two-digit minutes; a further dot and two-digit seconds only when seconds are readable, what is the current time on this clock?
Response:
8.43
